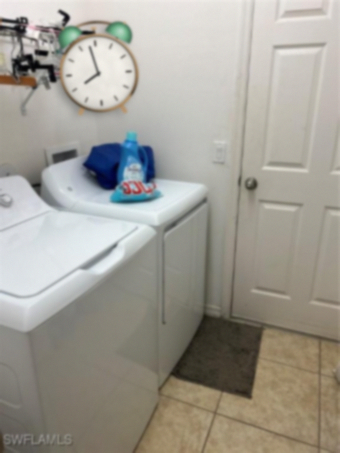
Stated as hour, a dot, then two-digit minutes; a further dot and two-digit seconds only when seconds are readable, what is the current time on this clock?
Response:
7.58
